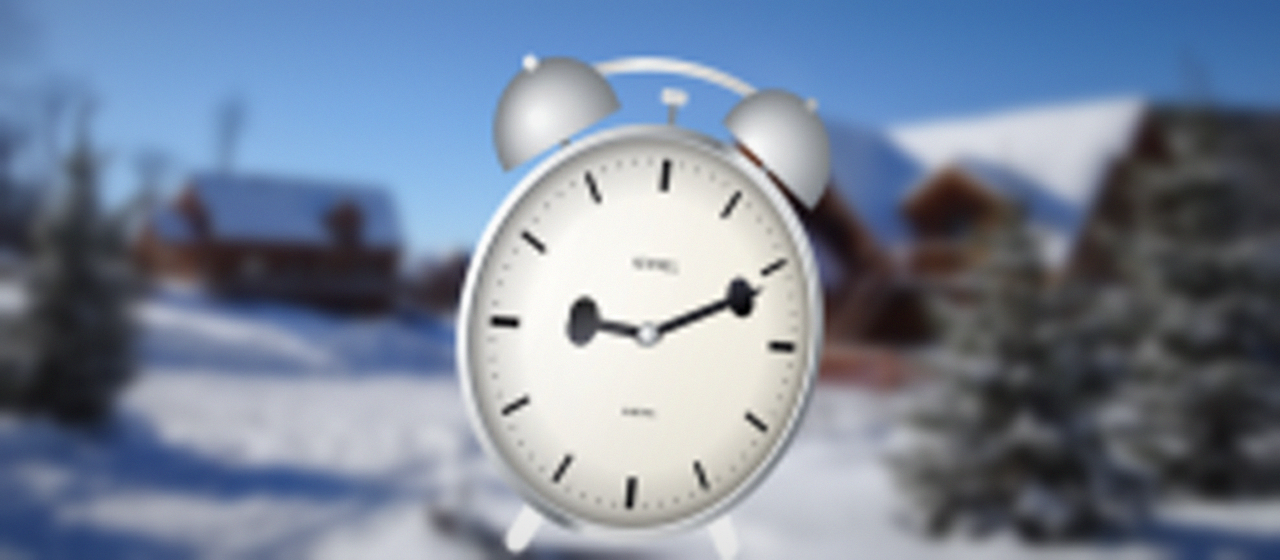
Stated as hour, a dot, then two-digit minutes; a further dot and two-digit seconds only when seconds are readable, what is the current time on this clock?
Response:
9.11
